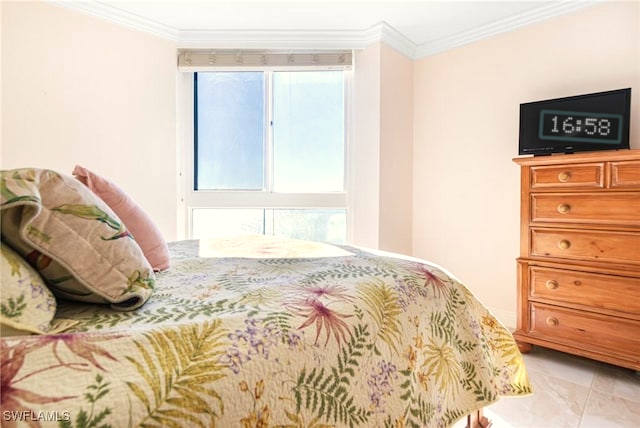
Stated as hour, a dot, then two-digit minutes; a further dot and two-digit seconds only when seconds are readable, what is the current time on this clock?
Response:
16.58
